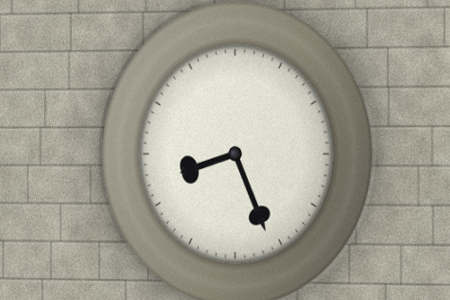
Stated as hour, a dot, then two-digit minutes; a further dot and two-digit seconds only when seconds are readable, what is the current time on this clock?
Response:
8.26
